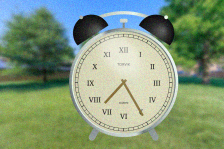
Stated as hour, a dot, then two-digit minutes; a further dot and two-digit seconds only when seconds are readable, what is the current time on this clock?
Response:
7.25
